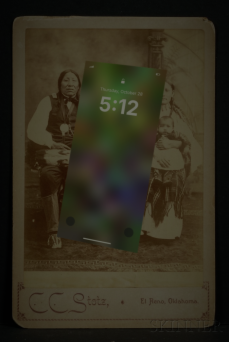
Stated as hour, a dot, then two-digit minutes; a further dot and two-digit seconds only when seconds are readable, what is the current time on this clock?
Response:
5.12
